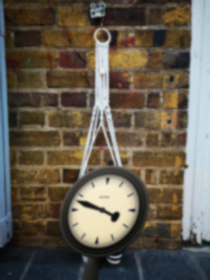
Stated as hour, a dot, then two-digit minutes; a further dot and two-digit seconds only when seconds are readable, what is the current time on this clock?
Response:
3.48
